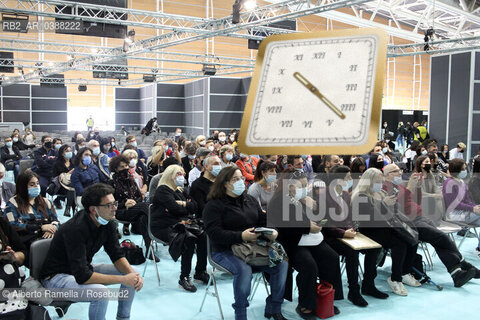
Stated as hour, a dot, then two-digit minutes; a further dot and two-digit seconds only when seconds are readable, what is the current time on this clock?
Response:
10.22
